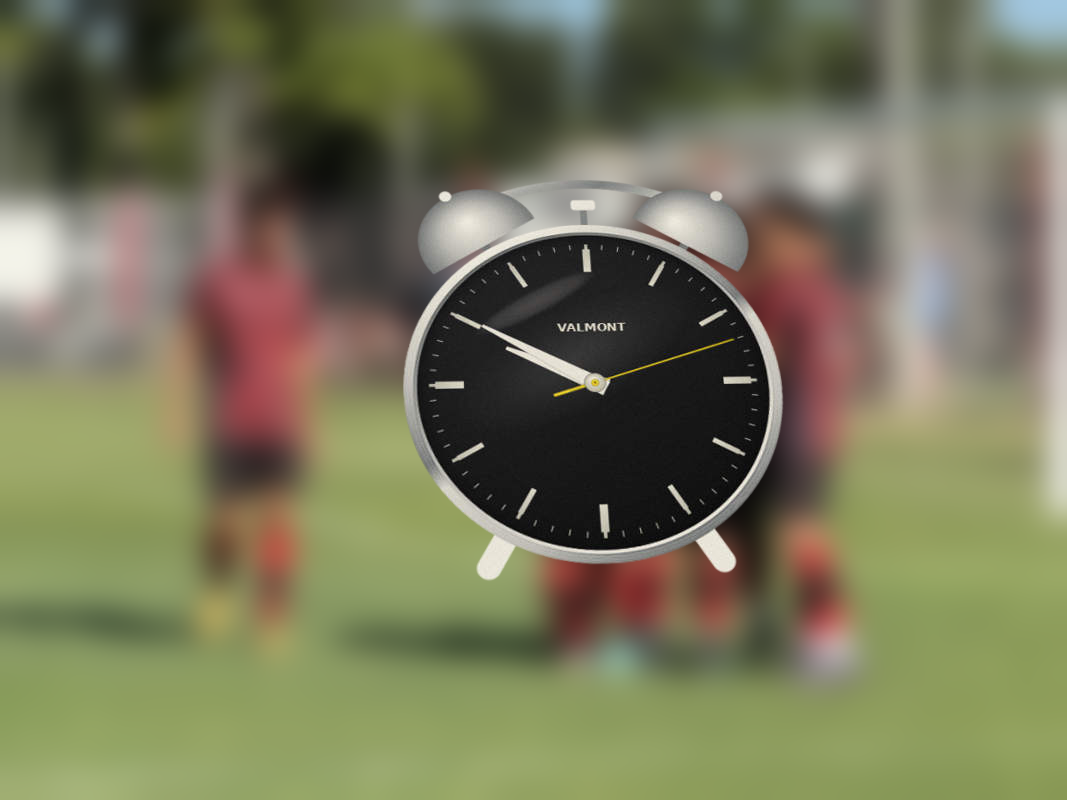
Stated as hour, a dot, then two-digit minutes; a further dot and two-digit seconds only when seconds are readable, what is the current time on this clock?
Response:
9.50.12
